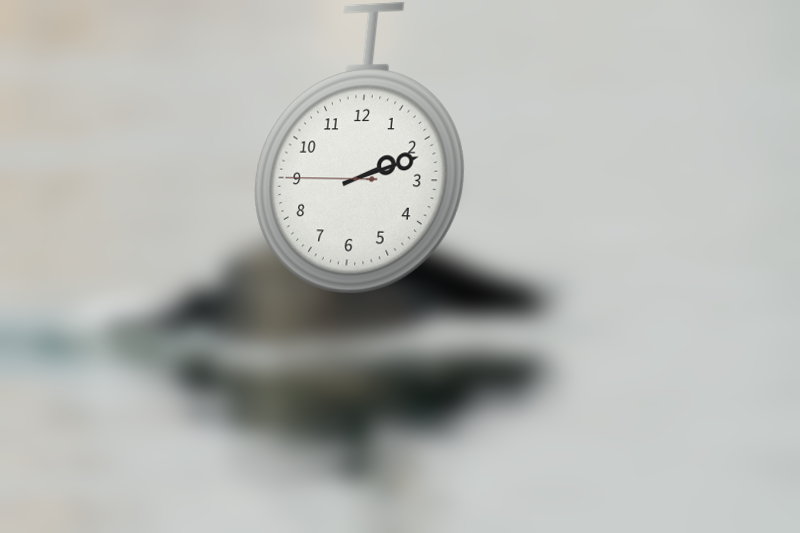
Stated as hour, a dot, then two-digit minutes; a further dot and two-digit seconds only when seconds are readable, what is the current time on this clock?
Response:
2.11.45
